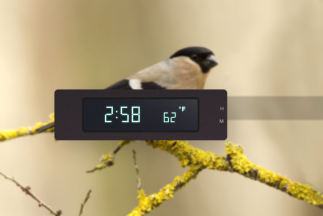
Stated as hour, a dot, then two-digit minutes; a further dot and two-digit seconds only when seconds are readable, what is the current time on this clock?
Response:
2.58
